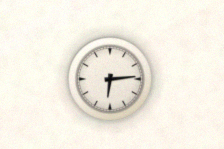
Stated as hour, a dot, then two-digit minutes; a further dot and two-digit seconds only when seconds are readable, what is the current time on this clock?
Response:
6.14
